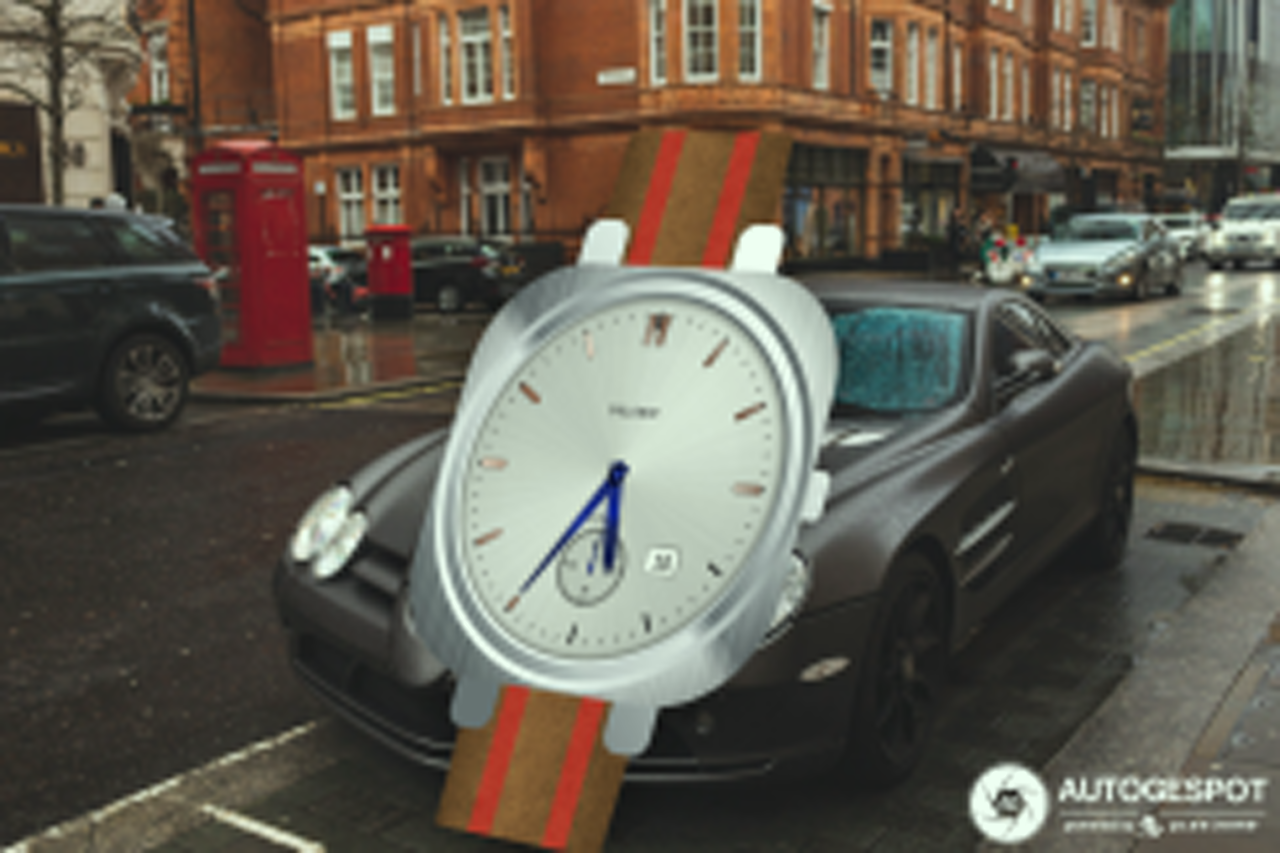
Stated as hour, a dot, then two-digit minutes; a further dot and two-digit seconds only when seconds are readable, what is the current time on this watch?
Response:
5.35
